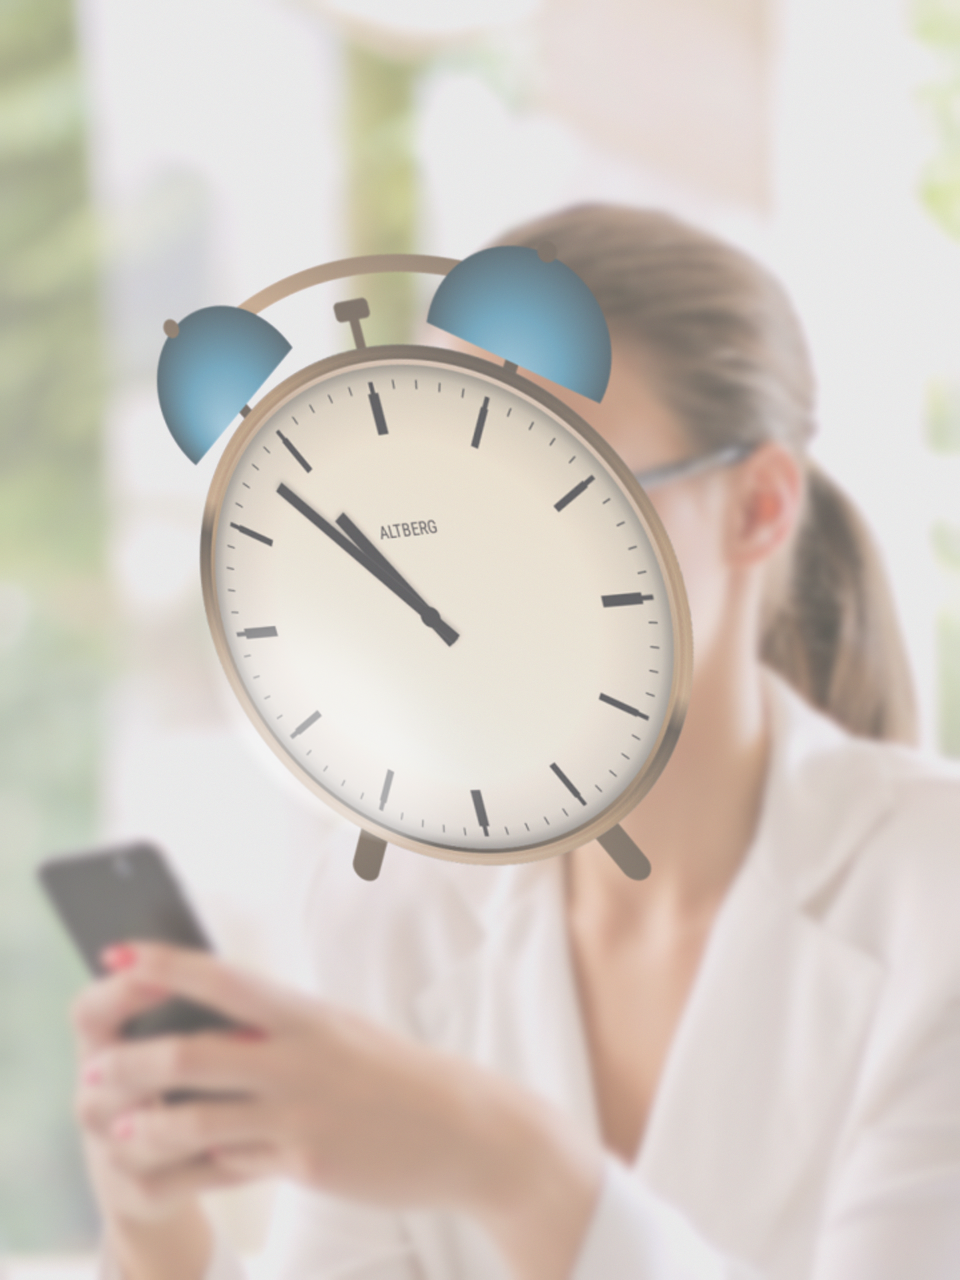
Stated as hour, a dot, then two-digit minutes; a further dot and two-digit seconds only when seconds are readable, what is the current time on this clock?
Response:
10.53
